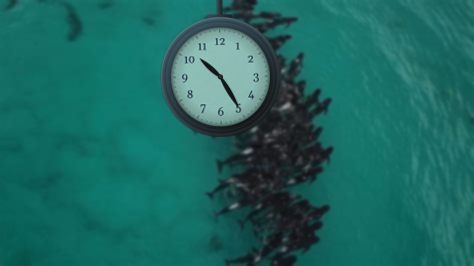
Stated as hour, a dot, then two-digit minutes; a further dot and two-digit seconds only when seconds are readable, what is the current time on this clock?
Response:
10.25
